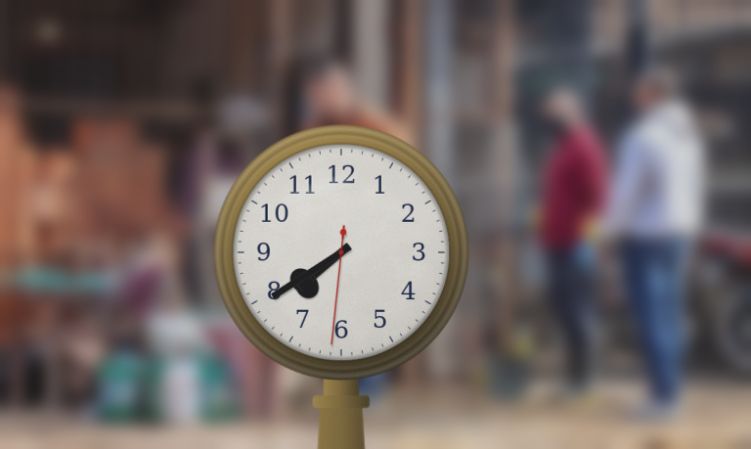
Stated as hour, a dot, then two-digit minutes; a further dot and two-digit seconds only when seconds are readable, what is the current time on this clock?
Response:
7.39.31
